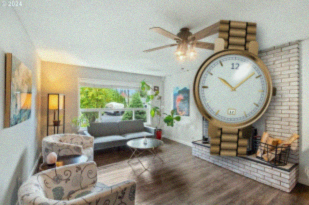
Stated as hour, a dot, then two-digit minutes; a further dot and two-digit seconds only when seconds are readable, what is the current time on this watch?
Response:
10.08
